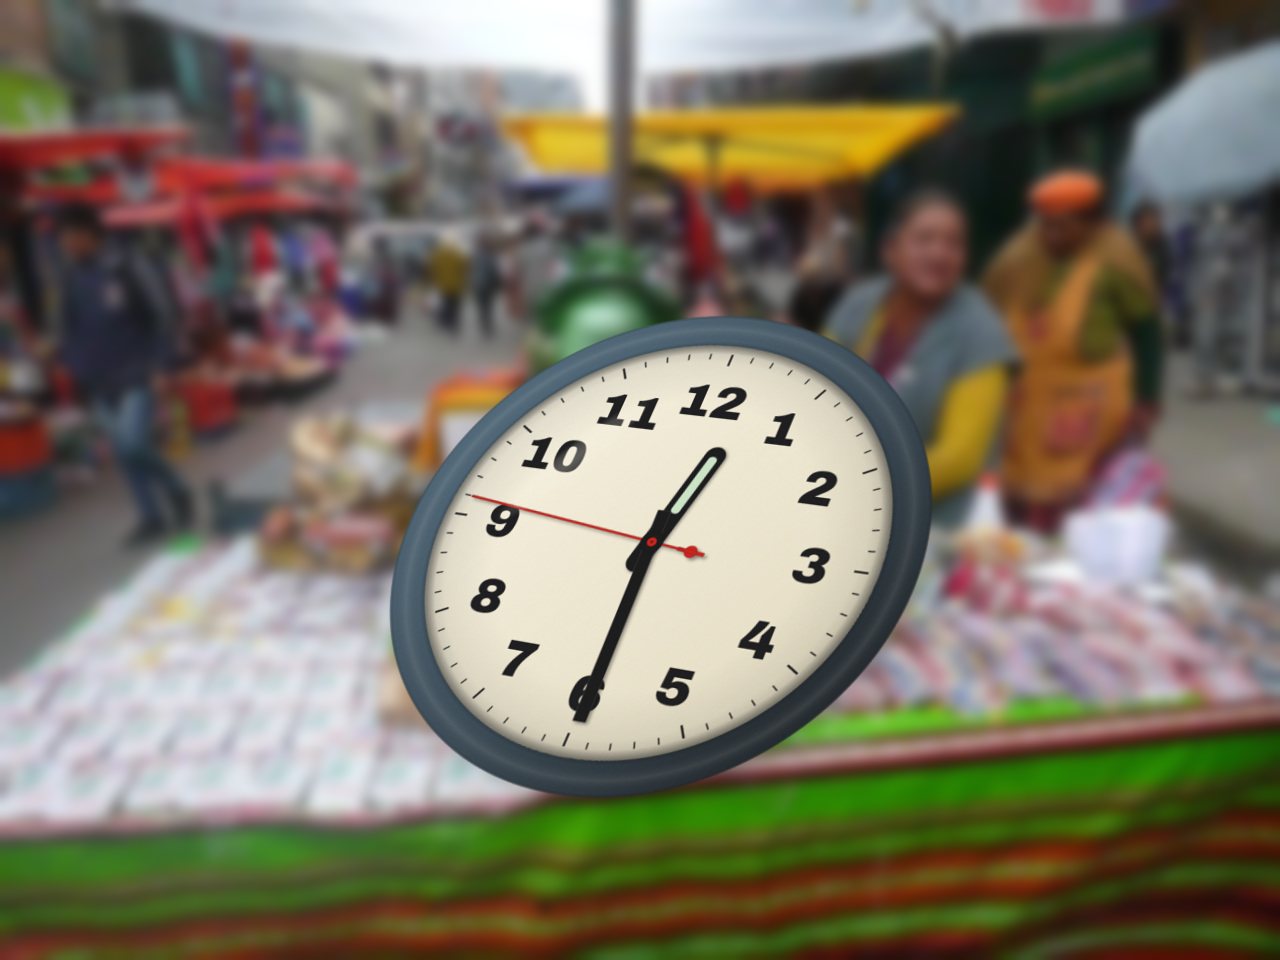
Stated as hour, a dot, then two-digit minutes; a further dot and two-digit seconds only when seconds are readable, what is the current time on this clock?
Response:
12.29.46
